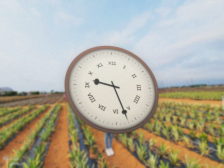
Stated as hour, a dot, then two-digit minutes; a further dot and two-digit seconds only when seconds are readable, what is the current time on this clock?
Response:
9.27
